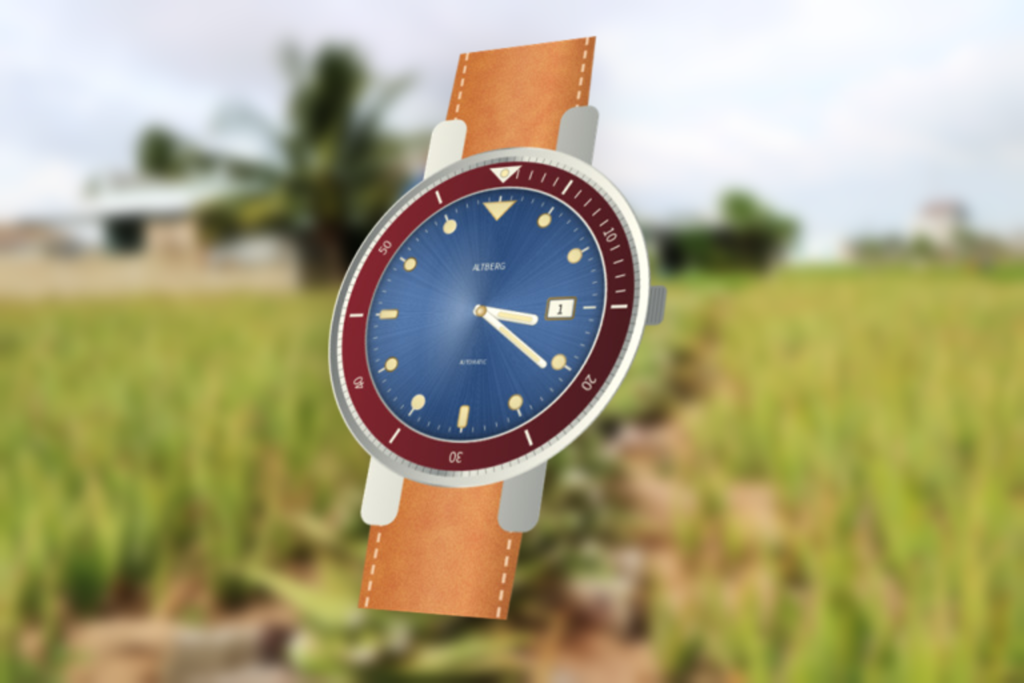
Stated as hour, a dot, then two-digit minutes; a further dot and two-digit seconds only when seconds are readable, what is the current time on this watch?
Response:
3.21
